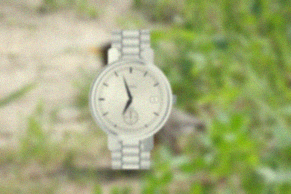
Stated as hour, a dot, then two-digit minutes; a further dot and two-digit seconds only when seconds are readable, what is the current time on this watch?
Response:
6.57
